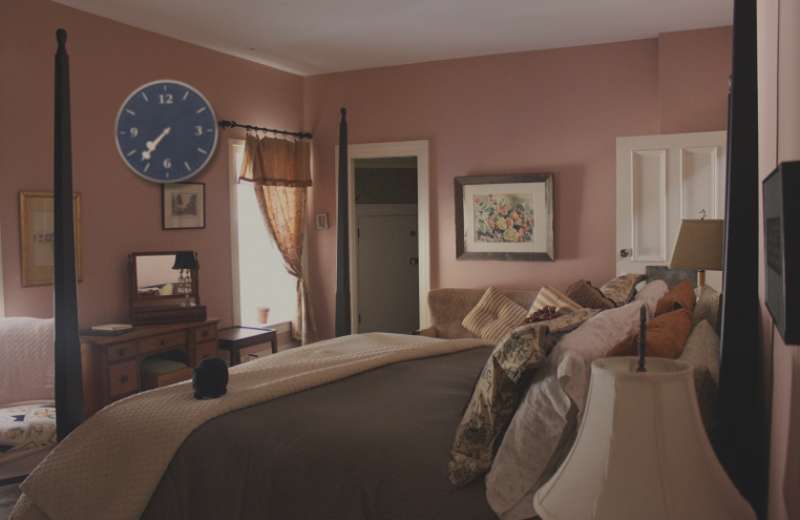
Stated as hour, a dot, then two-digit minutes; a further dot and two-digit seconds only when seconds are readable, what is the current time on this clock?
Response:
7.37
